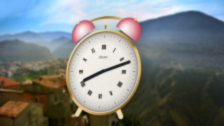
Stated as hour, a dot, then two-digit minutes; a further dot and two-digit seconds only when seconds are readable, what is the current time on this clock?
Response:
8.12
